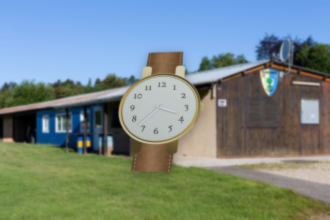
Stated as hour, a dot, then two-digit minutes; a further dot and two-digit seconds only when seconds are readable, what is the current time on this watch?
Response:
3.37
